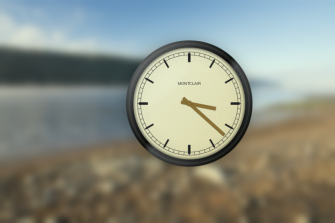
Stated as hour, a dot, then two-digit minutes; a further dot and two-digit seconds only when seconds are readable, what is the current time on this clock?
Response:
3.22
